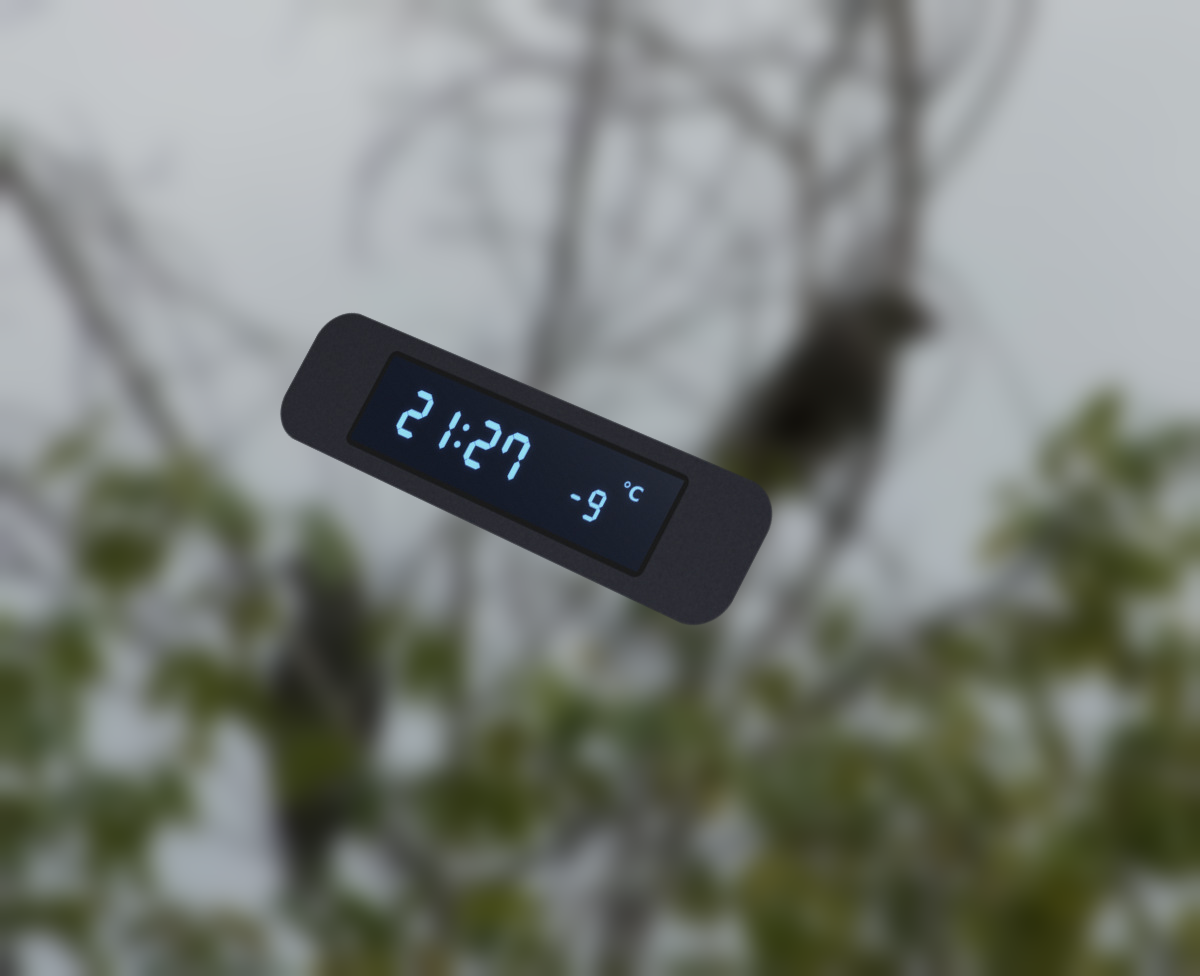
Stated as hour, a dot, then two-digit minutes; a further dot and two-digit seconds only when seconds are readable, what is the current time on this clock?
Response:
21.27
